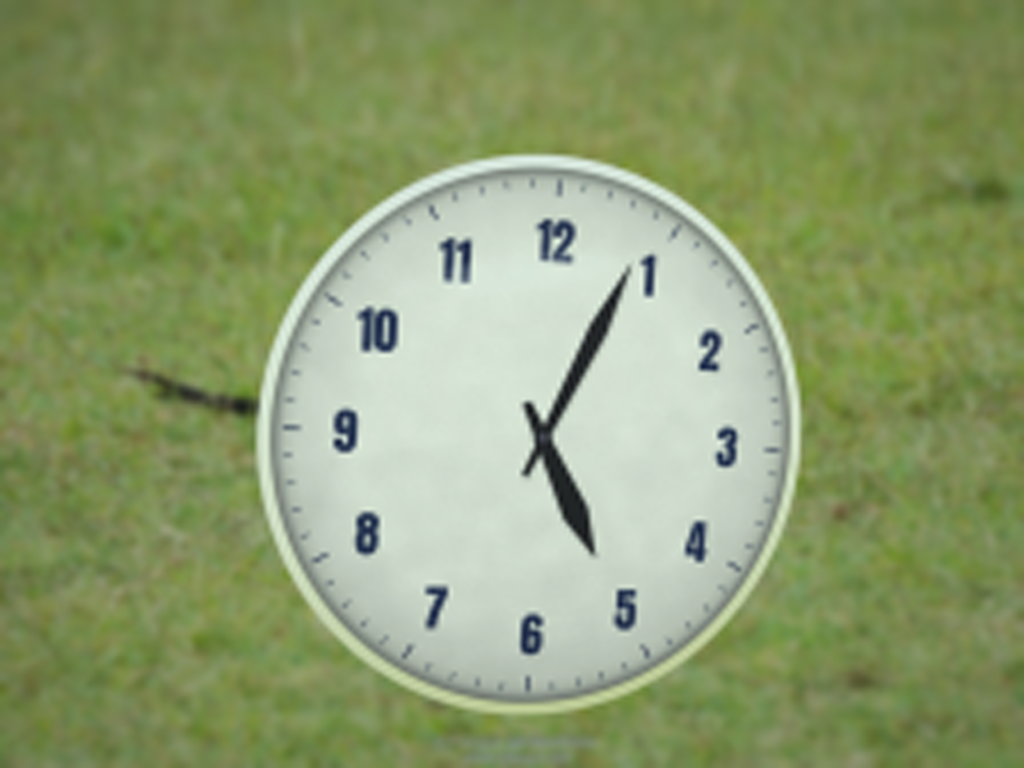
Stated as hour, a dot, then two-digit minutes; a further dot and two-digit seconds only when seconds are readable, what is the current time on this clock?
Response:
5.04
